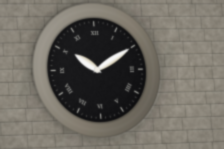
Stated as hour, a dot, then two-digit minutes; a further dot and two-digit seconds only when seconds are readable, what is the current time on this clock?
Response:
10.10
